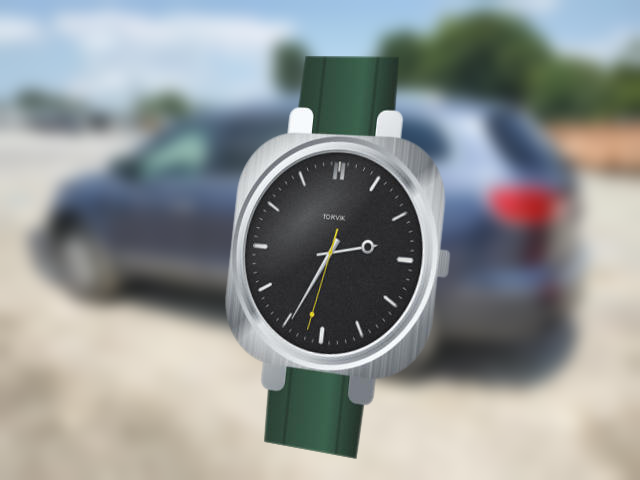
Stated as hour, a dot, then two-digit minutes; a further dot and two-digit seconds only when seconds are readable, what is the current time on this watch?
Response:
2.34.32
